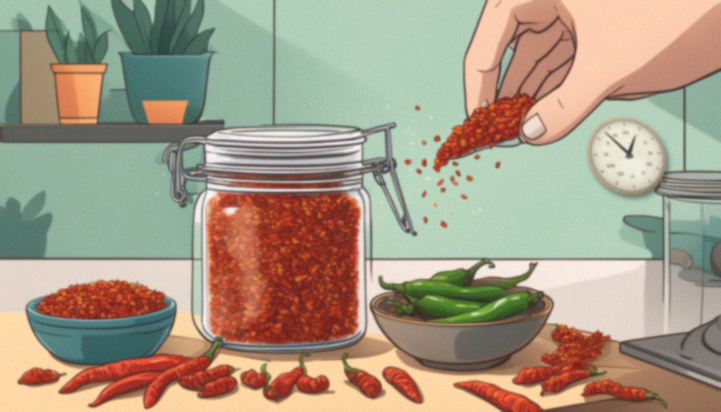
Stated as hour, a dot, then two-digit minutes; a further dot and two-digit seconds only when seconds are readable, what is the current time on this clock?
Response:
12.53
